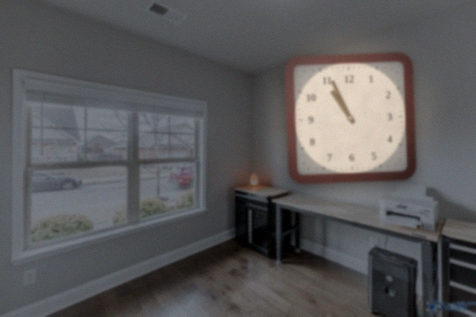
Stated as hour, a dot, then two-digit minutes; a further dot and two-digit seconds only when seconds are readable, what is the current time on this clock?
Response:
10.56
